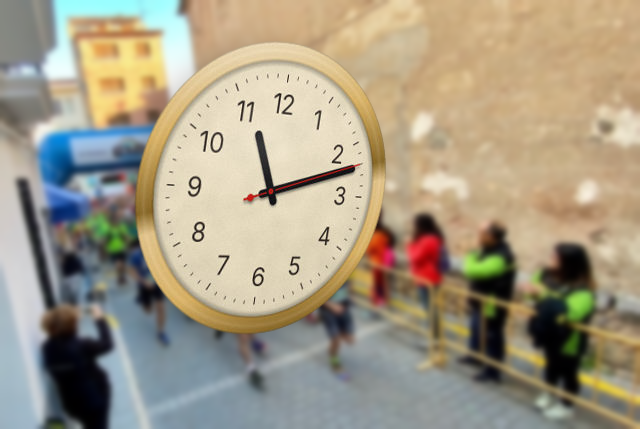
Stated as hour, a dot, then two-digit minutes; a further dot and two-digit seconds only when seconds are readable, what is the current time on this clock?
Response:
11.12.12
